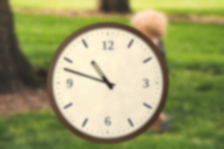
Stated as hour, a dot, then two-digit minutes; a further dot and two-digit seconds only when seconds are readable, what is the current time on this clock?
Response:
10.48
